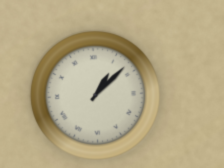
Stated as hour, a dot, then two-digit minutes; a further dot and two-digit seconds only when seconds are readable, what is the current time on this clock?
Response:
1.08
